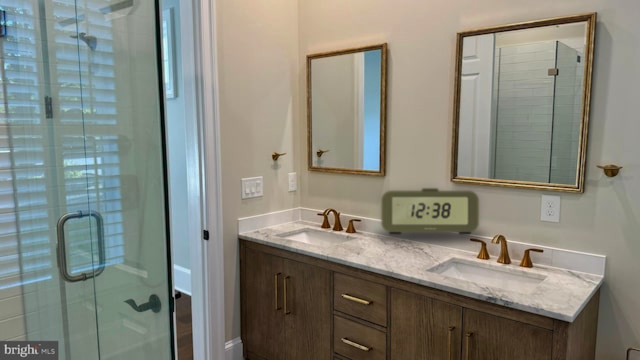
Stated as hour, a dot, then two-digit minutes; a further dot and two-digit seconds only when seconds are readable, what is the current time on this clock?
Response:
12.38
